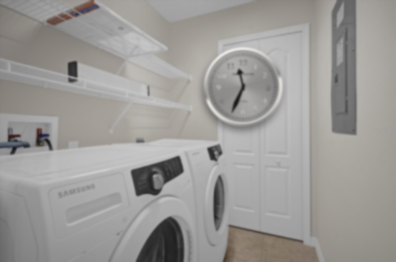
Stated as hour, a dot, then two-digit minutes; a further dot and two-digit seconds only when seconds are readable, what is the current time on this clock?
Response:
11.34
